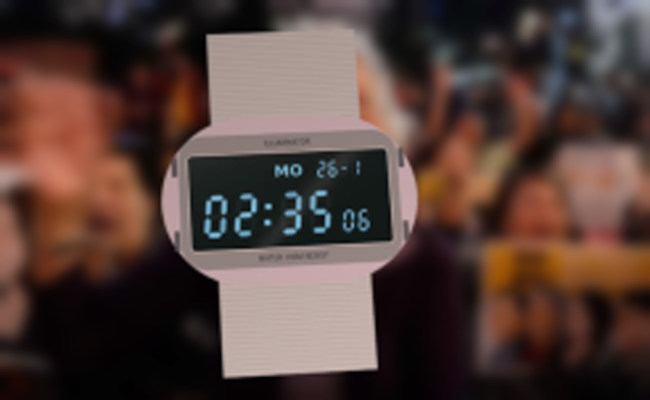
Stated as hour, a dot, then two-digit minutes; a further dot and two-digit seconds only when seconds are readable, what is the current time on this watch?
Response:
2.35.06
